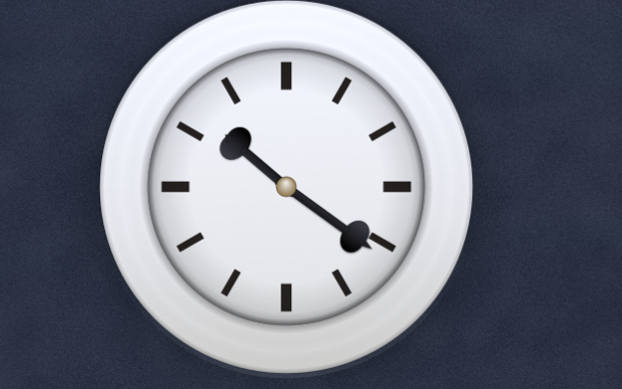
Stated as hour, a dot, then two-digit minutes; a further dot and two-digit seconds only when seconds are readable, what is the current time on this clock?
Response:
10.21
